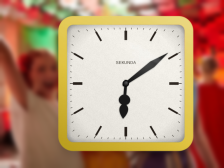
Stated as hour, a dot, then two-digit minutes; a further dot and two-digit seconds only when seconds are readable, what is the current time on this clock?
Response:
6.09
